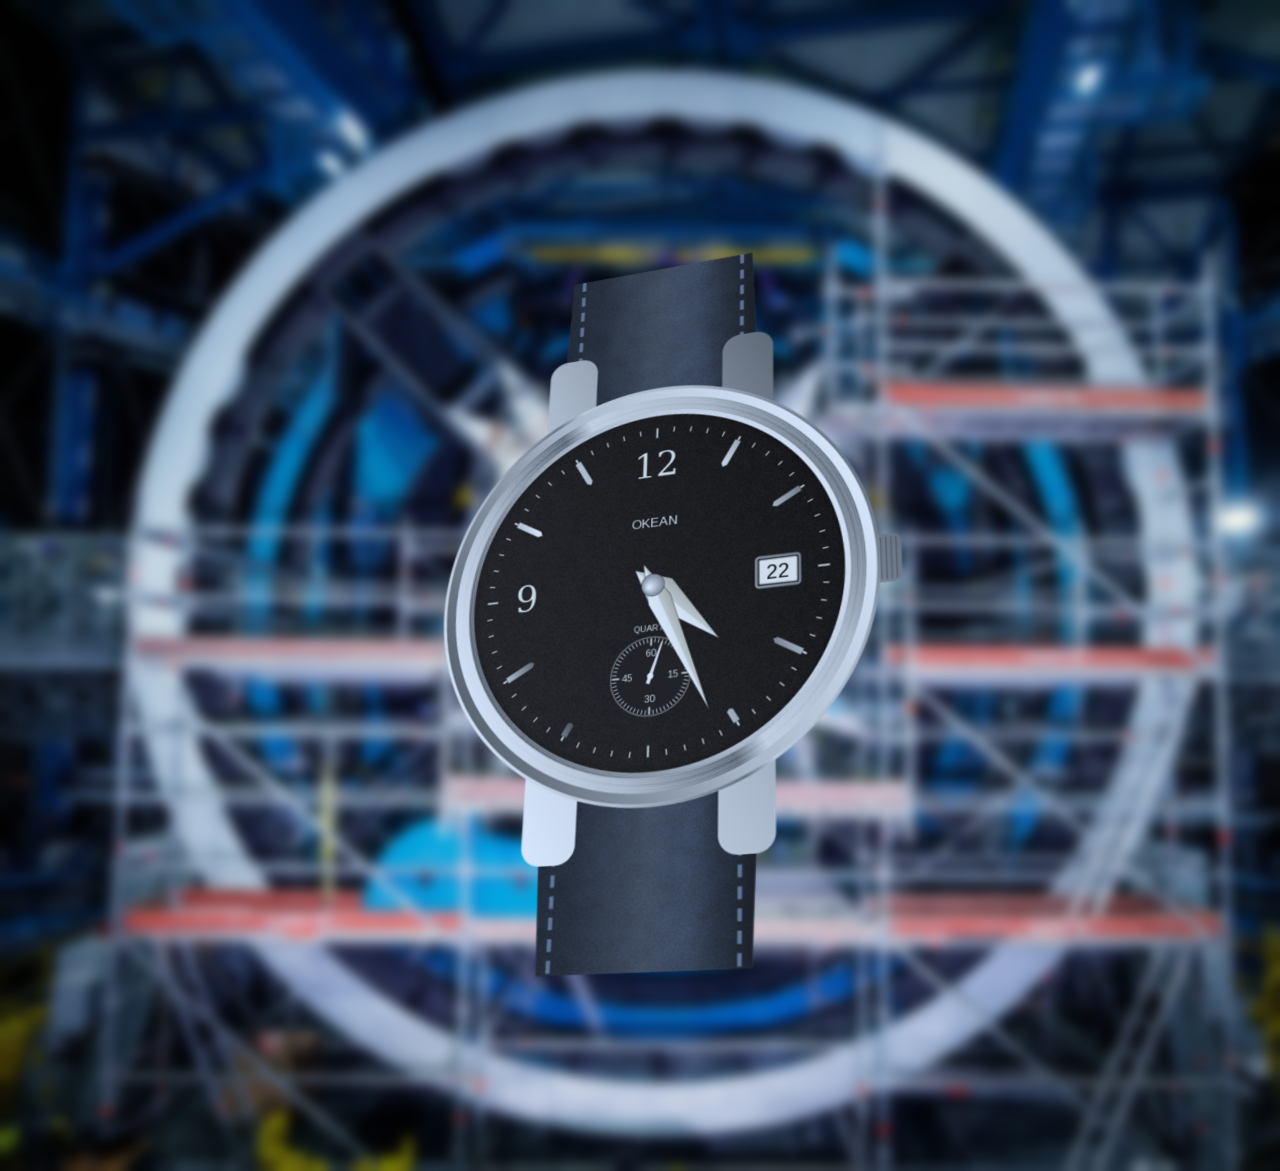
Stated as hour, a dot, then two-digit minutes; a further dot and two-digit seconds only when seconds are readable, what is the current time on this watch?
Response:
4.26.03
